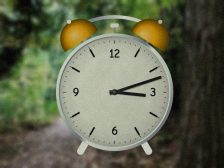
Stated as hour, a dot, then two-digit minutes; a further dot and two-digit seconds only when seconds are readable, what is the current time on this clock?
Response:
3.12
